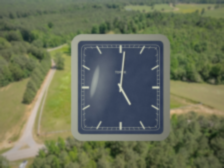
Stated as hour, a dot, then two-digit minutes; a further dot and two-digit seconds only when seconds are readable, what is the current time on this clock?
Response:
5.01
